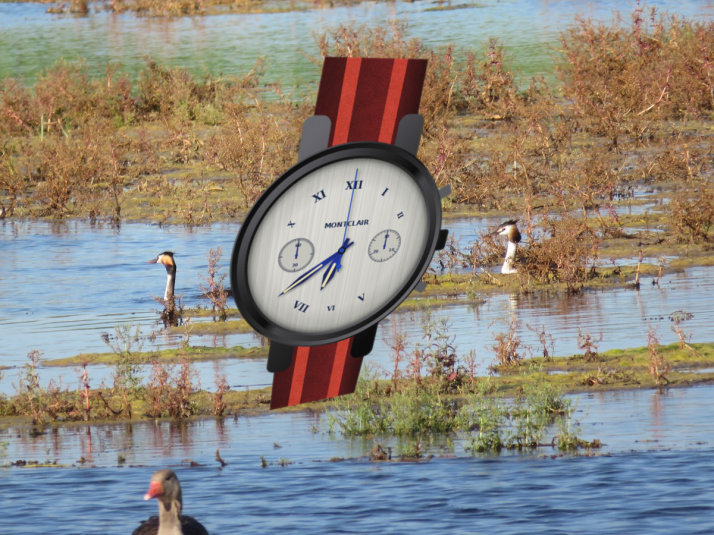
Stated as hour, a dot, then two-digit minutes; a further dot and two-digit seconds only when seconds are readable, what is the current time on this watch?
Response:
6.39
